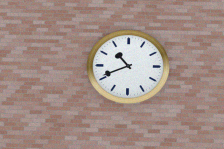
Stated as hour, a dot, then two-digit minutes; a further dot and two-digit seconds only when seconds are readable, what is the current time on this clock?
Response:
10.41
